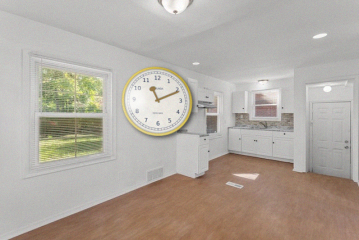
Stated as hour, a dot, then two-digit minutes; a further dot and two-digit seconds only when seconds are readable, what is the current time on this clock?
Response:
11.11
